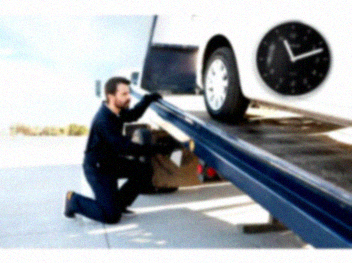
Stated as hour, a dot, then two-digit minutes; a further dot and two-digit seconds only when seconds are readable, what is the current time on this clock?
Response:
11.12
